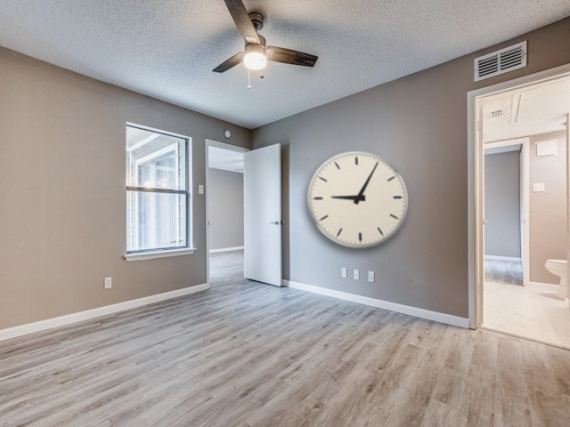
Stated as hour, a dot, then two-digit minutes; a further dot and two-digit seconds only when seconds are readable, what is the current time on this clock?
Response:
9.05
